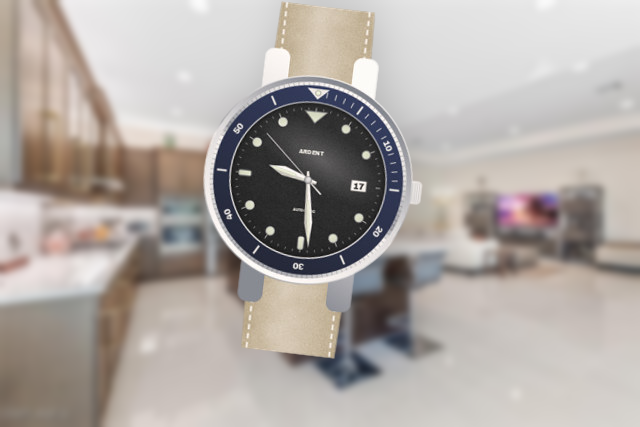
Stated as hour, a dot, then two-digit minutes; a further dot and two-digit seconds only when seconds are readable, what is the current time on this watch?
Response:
9.28.52
